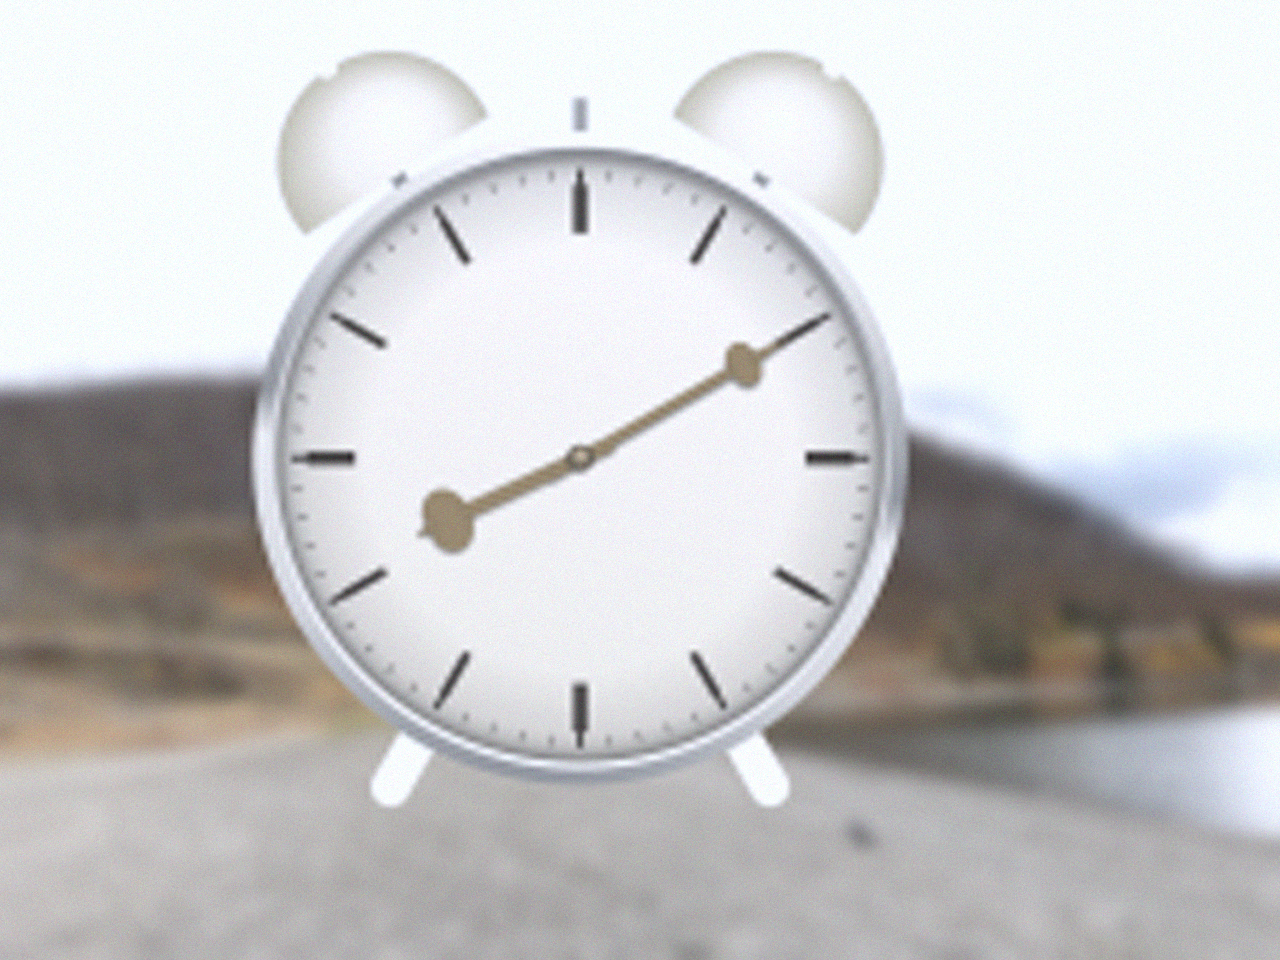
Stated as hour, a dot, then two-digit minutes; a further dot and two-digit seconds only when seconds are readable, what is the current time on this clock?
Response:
8.10
